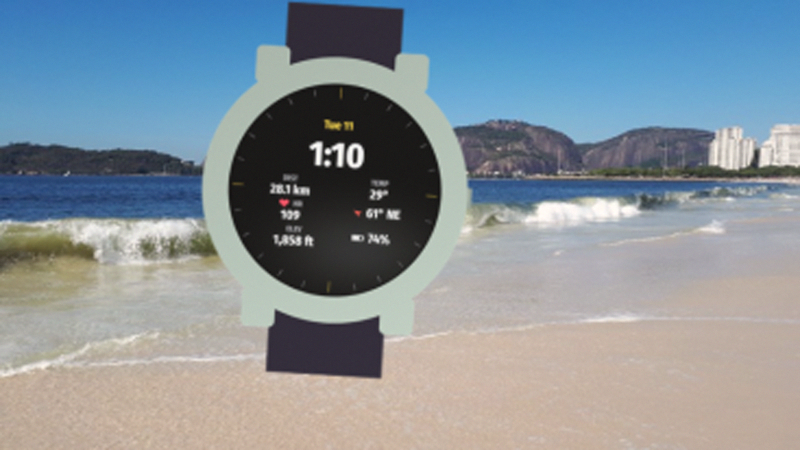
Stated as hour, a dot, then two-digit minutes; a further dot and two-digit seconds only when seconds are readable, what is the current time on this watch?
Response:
1.10
